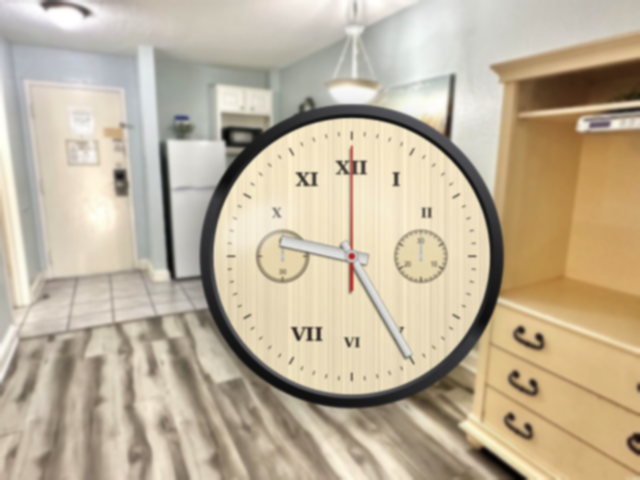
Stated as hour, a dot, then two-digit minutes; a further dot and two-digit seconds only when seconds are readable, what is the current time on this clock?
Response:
9.25
